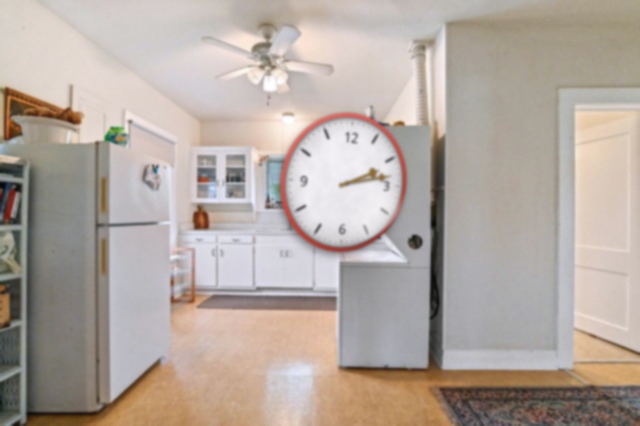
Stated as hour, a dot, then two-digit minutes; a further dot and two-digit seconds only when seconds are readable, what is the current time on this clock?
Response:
2.13
